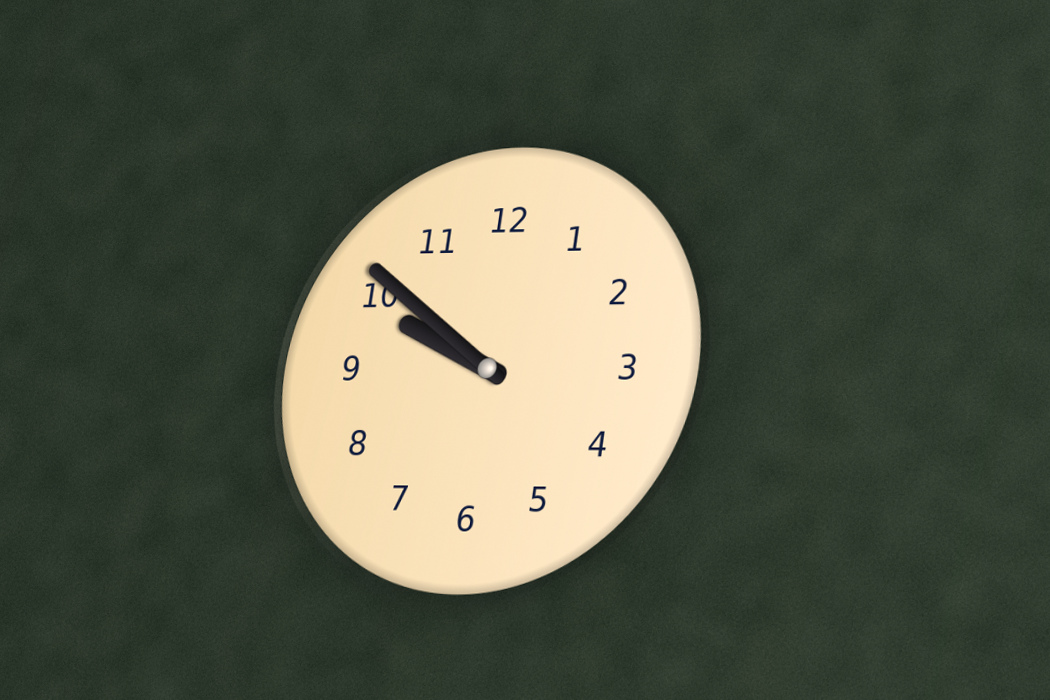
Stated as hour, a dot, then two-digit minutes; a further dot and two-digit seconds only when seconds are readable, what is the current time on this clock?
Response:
9.51
